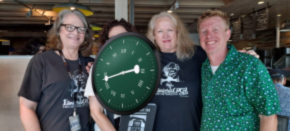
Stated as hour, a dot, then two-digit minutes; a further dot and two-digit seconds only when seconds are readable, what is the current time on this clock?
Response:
2.43
